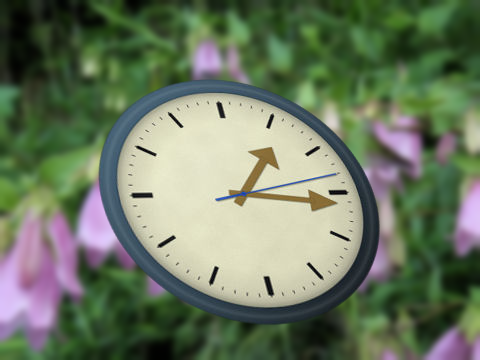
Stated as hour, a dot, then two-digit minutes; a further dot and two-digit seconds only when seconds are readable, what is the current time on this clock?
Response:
1.16.13
